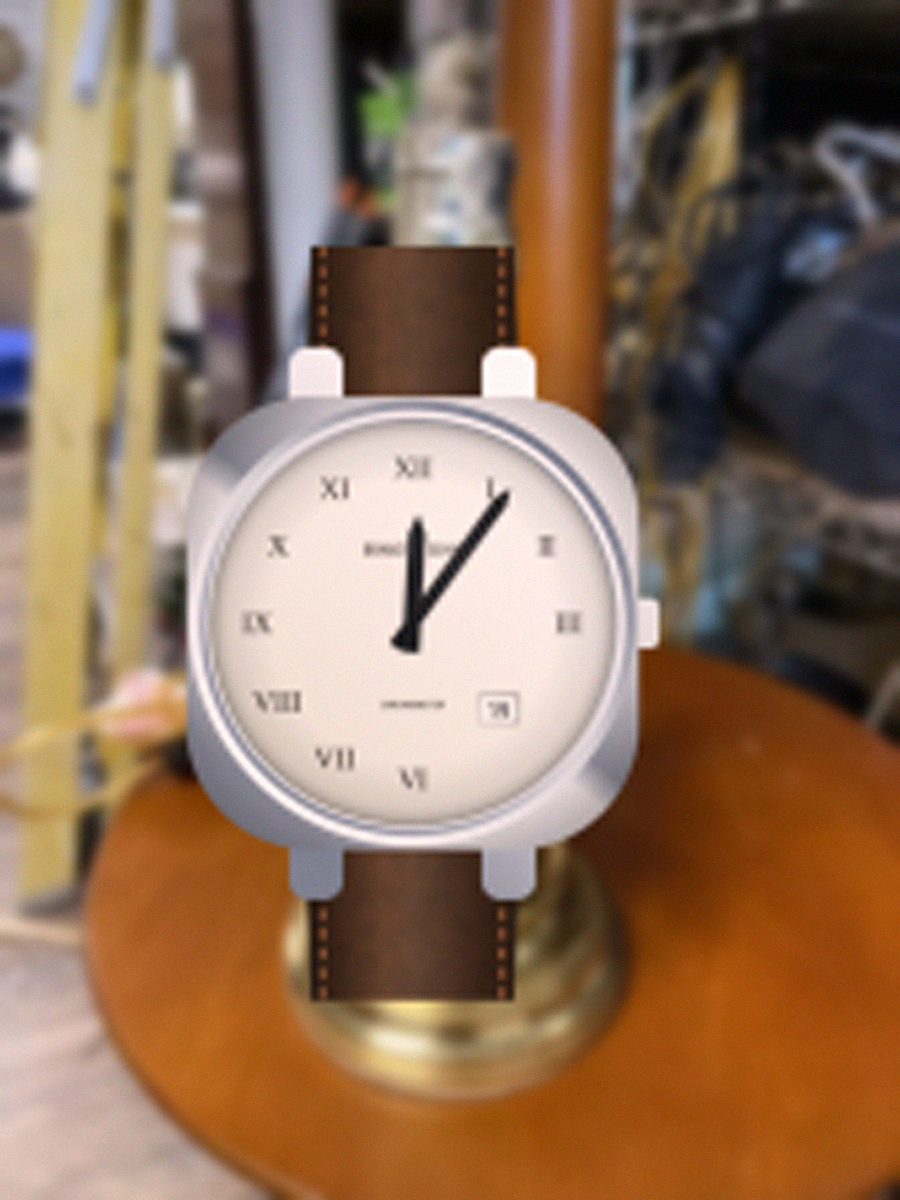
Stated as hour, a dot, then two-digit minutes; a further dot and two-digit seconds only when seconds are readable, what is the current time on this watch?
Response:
12.06
